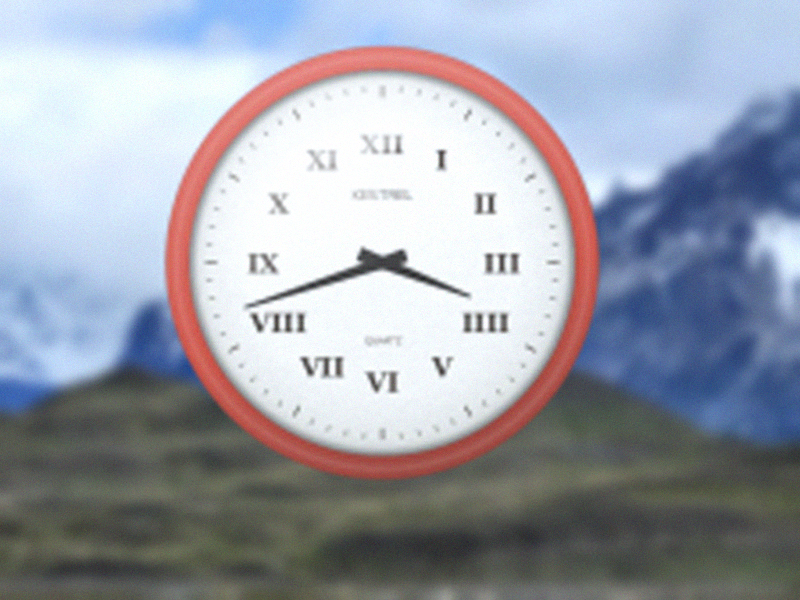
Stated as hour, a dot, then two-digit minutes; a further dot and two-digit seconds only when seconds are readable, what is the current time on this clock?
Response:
3.42
